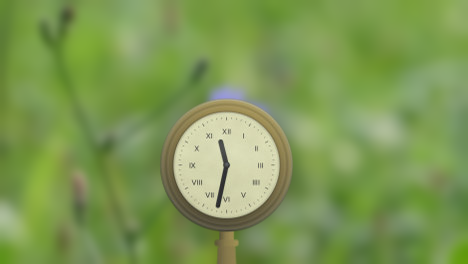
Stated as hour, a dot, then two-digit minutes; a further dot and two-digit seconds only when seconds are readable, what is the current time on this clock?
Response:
11.32
